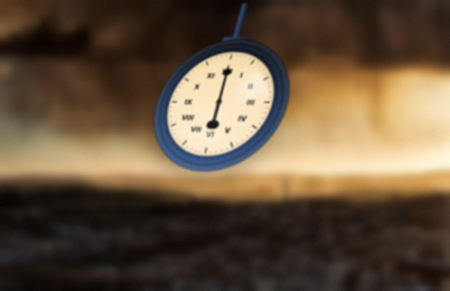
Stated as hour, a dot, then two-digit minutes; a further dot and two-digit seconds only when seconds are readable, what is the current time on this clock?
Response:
6.00
